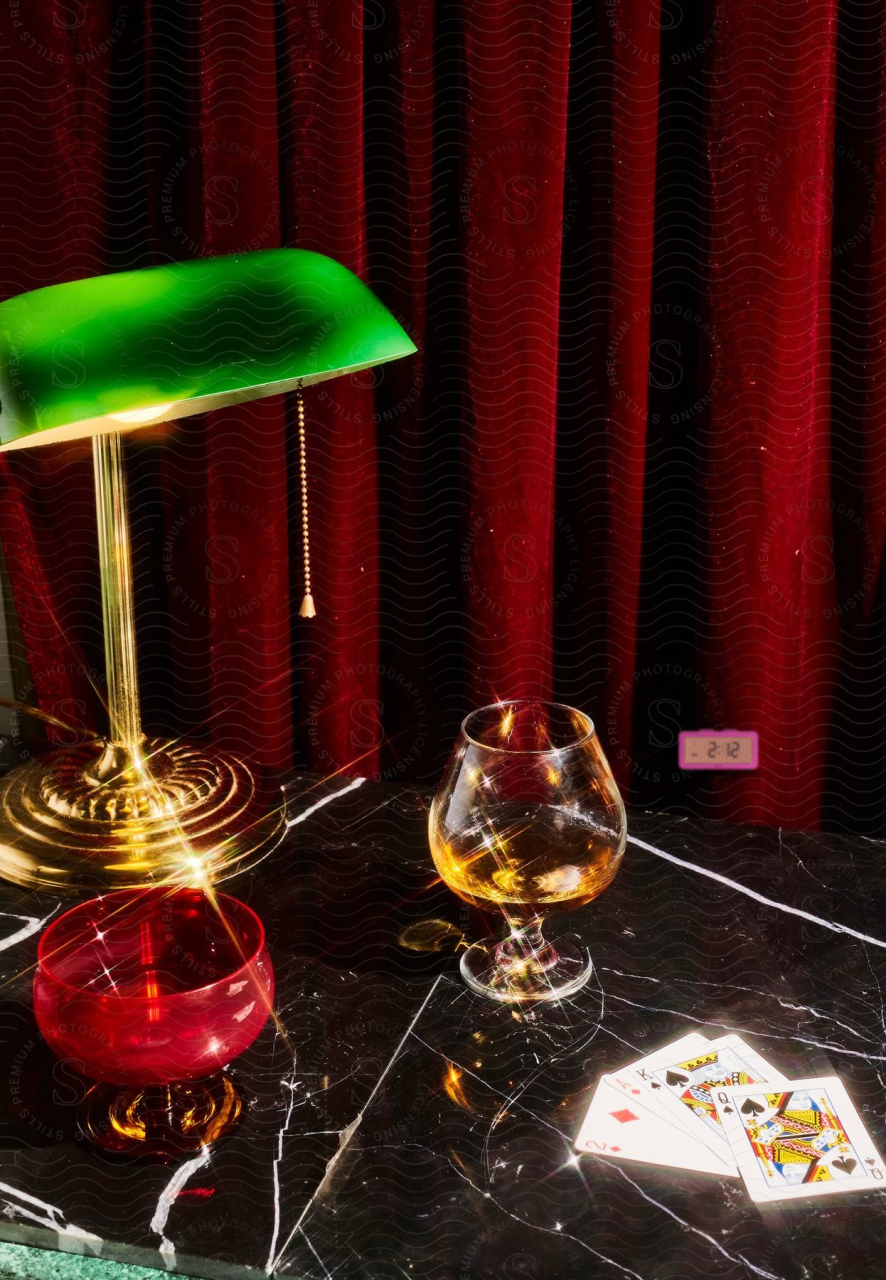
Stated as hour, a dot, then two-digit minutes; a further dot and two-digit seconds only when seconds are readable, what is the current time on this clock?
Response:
2.12
